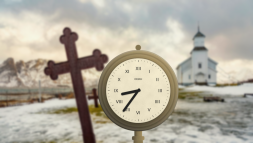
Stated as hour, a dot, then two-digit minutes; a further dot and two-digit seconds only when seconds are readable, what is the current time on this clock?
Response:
8.36
